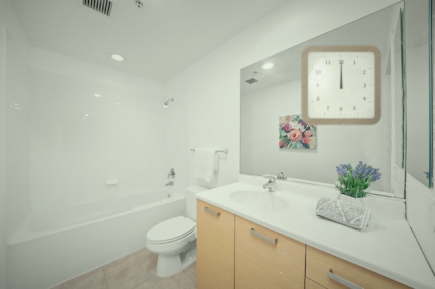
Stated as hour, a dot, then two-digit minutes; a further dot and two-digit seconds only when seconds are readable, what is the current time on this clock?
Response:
12.00
